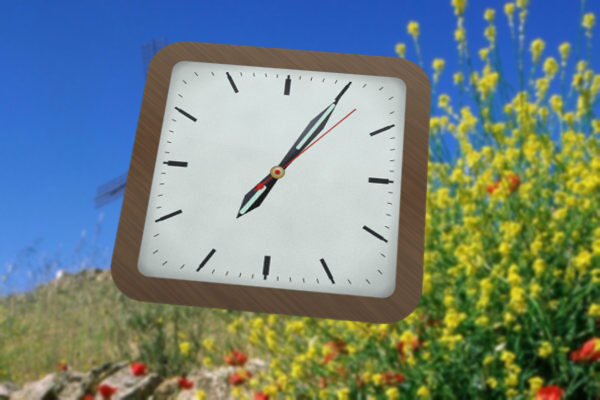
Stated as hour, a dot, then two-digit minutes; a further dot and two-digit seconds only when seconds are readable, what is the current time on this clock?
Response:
7.05.07
